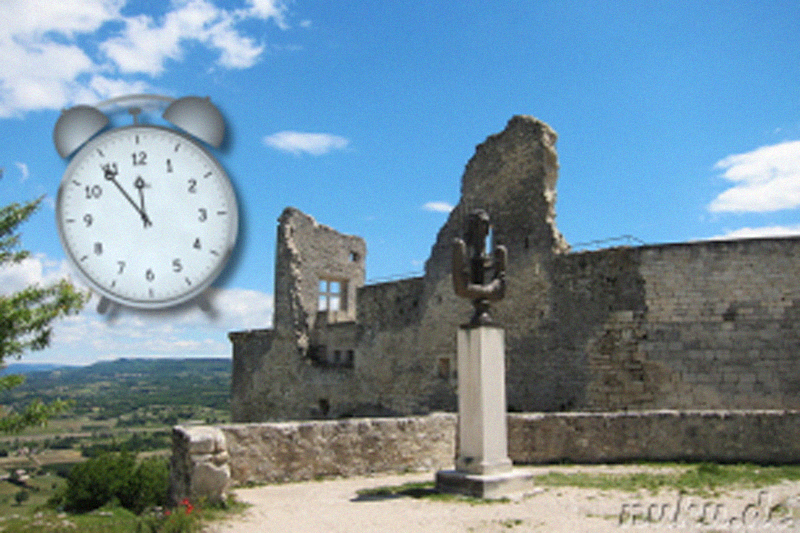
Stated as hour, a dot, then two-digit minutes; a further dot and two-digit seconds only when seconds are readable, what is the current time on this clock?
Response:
11.54
